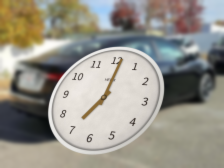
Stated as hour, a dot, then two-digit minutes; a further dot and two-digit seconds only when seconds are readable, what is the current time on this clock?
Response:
7.01
